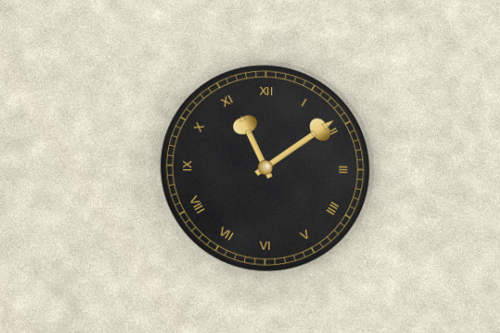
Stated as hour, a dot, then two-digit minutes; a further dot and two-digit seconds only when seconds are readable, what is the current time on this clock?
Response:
11.09
